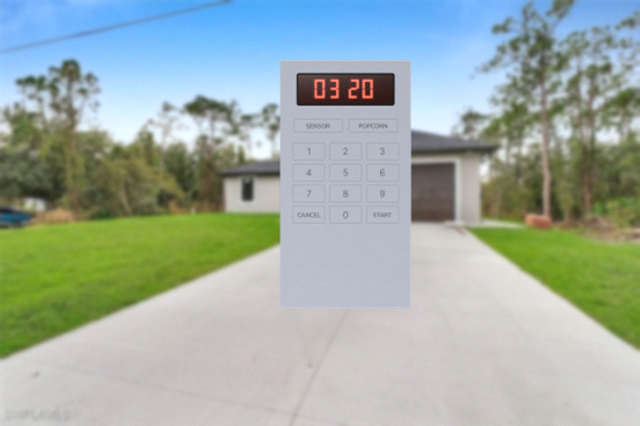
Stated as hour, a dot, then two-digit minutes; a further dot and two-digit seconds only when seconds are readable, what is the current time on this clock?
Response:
3.20
